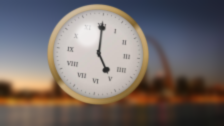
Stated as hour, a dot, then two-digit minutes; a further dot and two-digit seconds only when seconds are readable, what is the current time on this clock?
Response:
5.00
